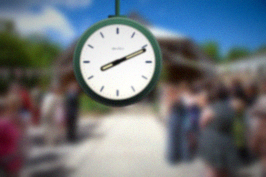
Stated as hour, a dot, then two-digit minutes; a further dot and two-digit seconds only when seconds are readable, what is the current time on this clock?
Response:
8.11
